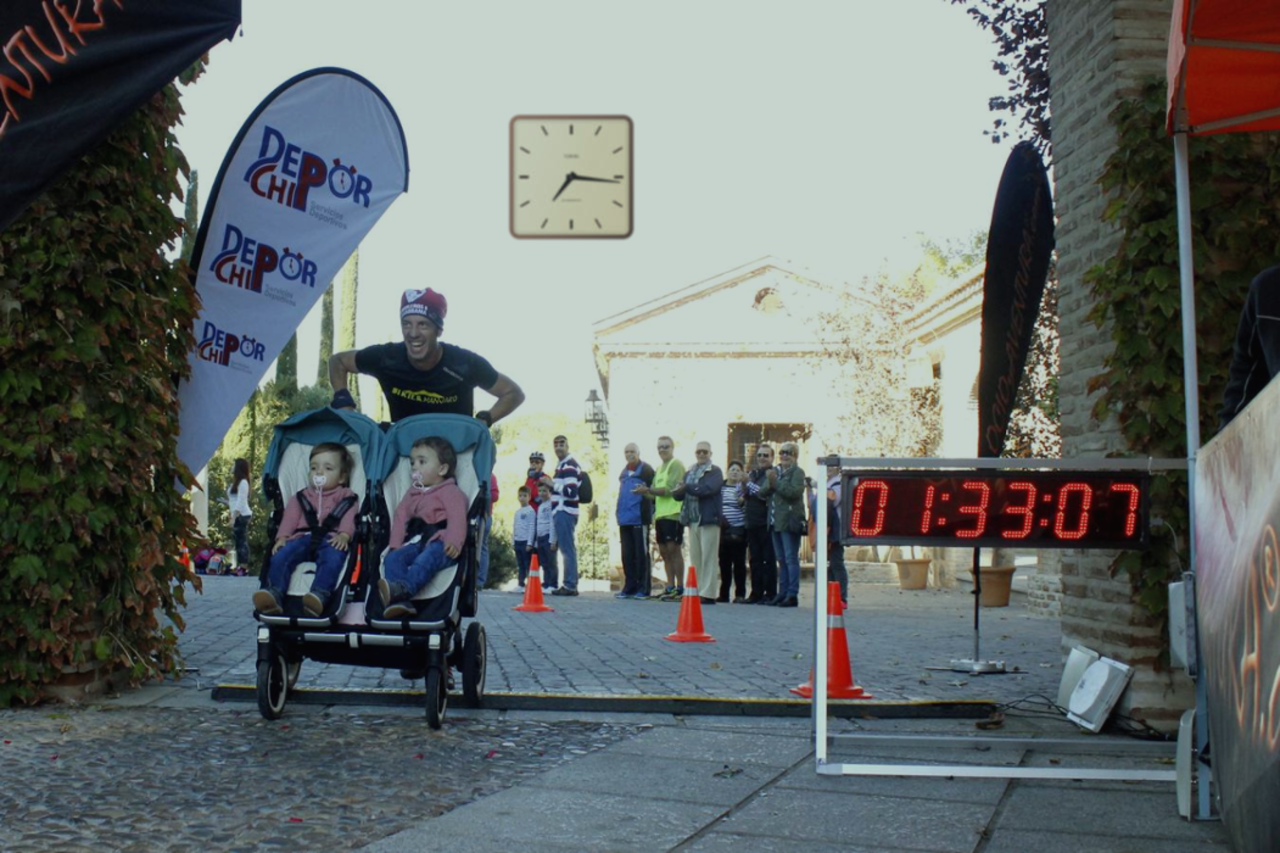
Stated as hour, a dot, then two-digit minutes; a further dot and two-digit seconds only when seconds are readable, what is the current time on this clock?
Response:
7.16
